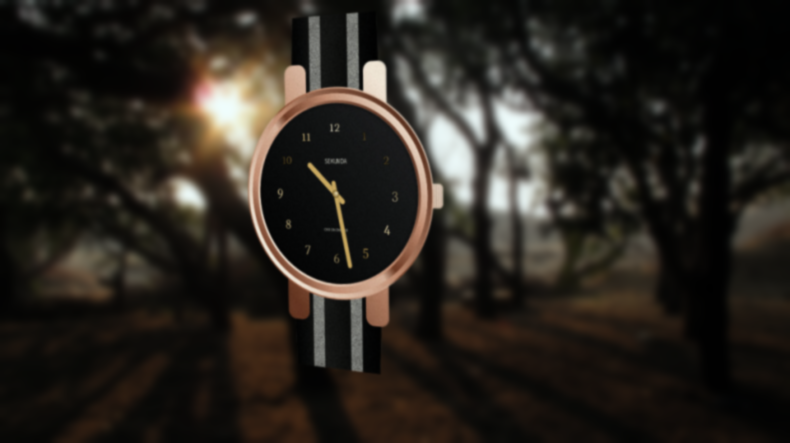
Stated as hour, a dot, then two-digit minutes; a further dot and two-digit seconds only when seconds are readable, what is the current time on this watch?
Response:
10.28
